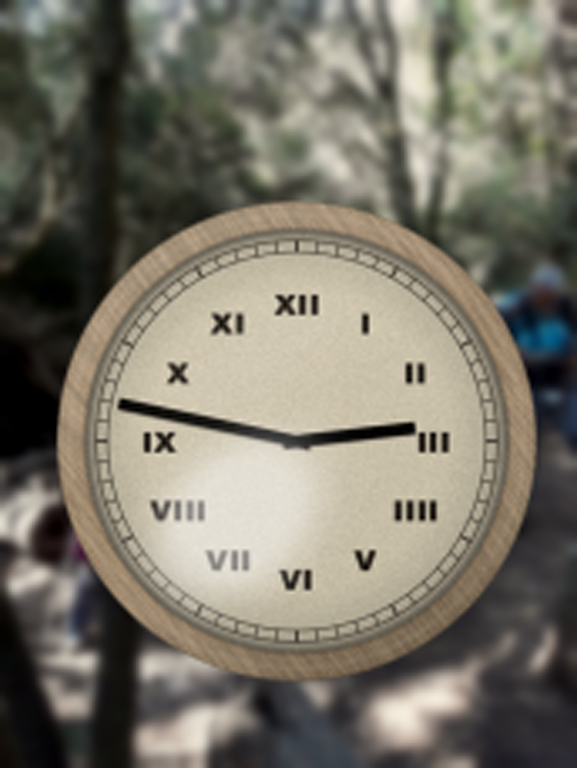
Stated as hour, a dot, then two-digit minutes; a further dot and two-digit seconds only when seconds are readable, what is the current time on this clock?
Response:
2.47
